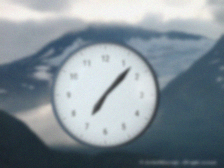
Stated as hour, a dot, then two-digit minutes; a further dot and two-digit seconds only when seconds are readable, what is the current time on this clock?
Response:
7.07
